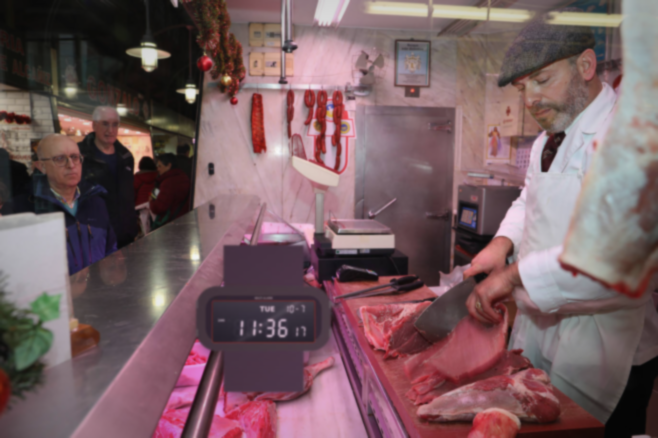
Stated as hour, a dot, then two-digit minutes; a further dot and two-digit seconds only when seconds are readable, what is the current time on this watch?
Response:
11.36
